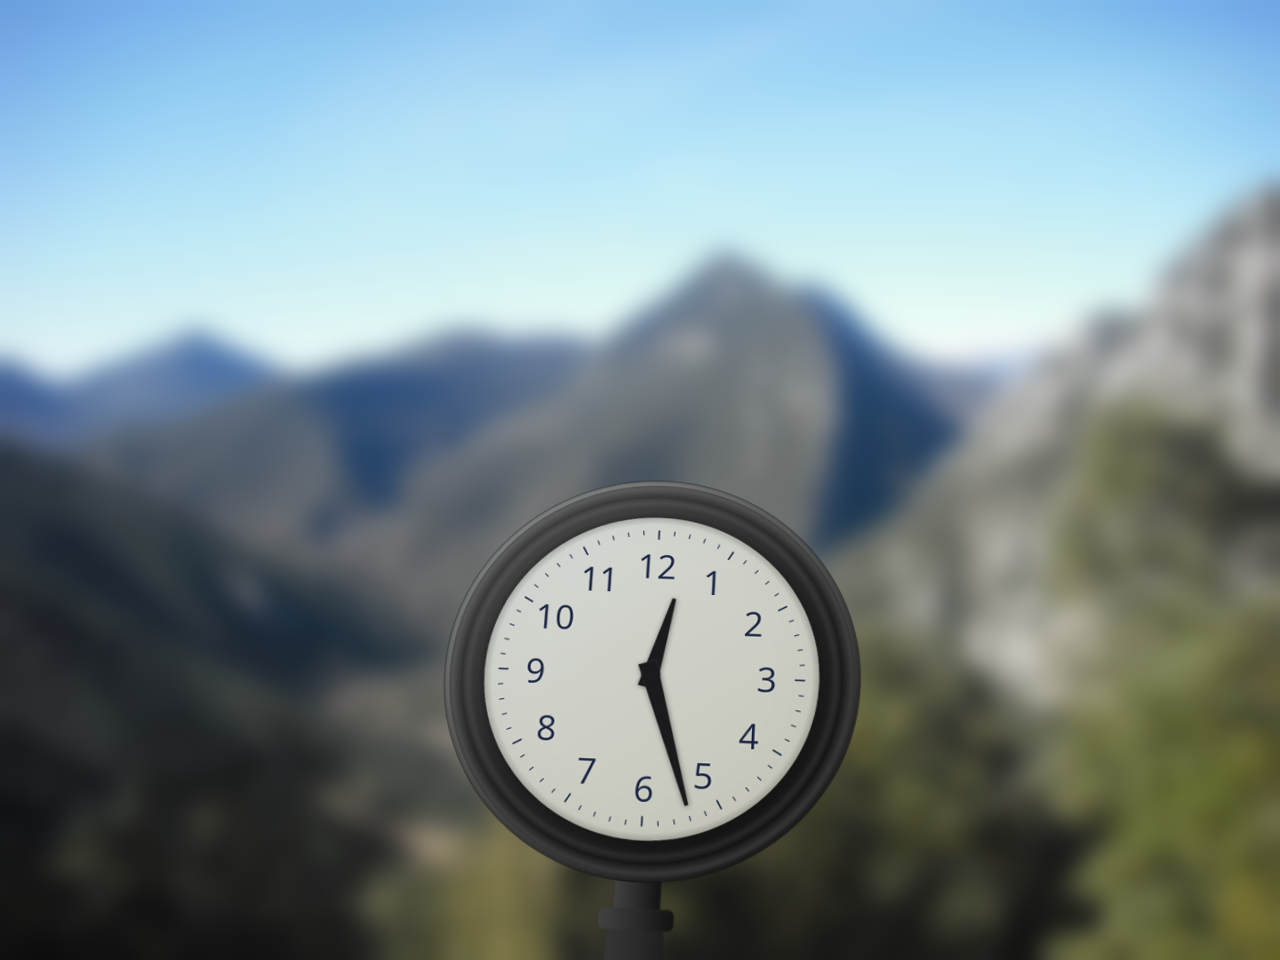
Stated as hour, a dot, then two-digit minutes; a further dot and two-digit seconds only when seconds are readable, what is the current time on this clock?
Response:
12.27
